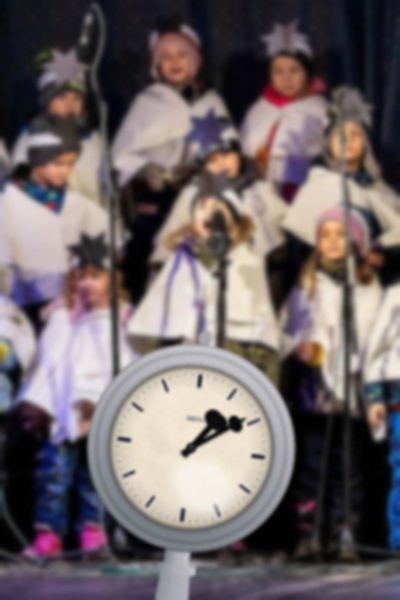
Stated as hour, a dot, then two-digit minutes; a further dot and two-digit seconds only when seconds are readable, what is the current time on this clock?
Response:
1.09
